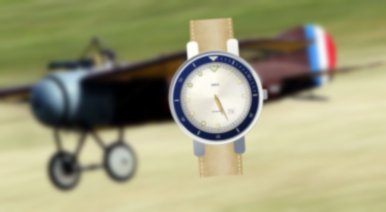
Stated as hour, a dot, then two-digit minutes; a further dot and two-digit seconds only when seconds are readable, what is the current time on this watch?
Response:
5.26
